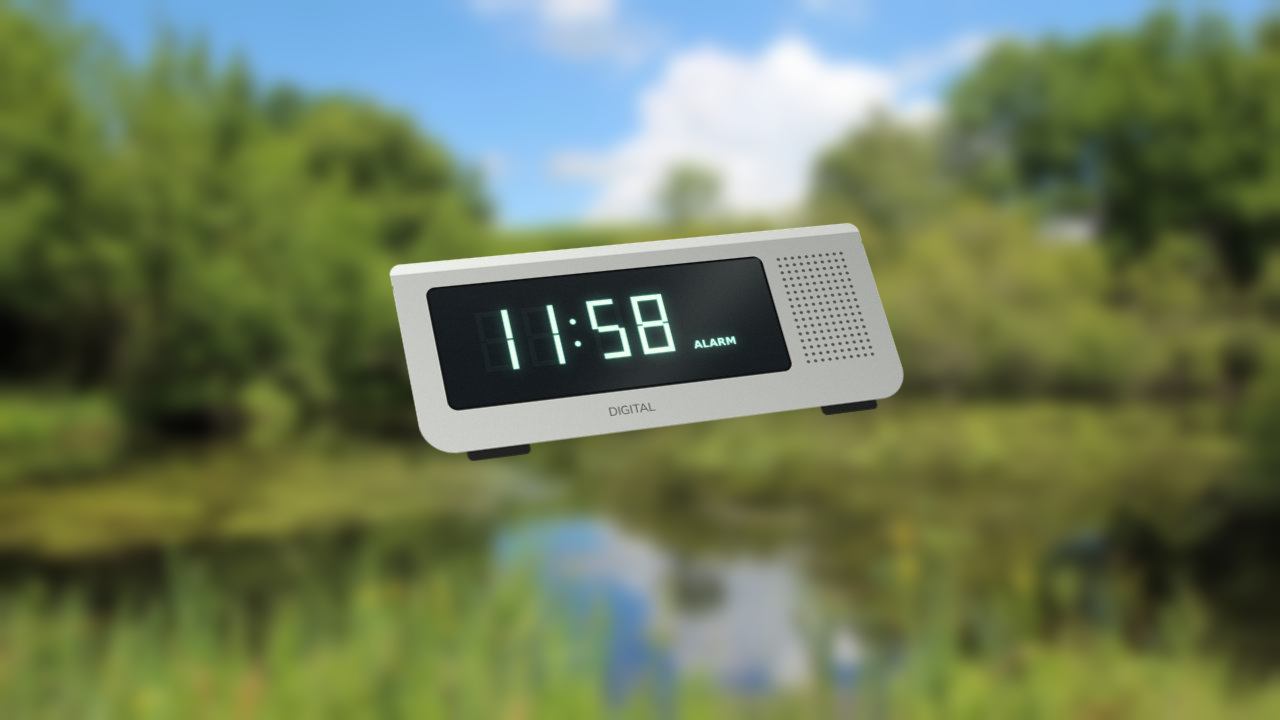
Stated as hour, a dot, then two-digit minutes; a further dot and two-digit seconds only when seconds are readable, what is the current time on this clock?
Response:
11.58
